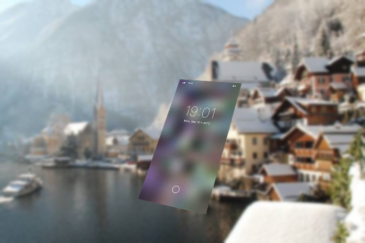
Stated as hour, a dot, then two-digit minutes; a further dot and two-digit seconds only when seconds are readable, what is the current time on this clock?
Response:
19.01
